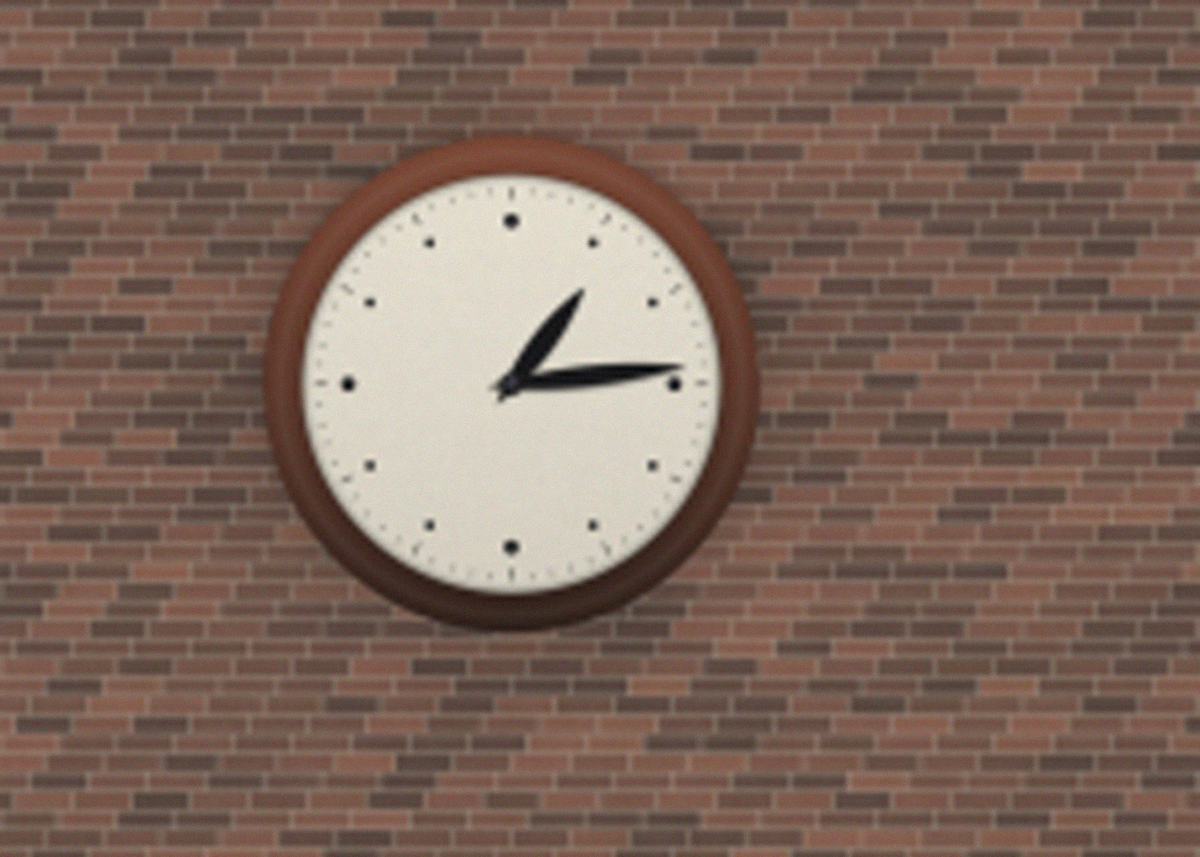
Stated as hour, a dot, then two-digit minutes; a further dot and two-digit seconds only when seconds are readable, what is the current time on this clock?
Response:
1.14
